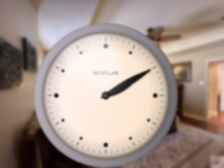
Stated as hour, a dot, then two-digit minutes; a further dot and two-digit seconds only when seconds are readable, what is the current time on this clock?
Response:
2.10
